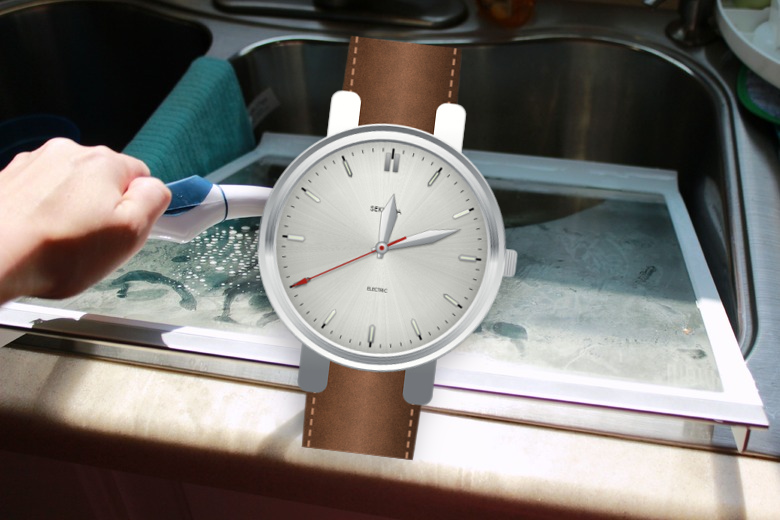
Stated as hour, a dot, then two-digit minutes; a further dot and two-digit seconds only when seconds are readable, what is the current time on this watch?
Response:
12.11.40
